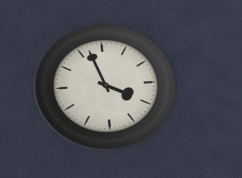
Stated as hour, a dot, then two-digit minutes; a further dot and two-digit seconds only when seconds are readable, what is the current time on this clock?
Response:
3.57
